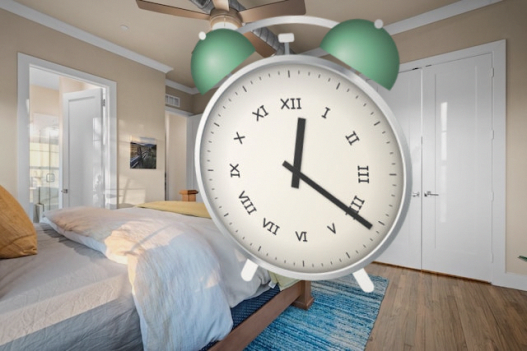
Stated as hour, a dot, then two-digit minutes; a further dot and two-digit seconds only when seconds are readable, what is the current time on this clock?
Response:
12.21
